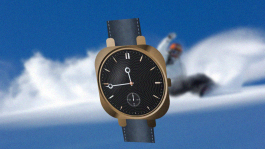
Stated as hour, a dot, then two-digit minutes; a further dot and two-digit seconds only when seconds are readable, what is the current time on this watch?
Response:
11.44
